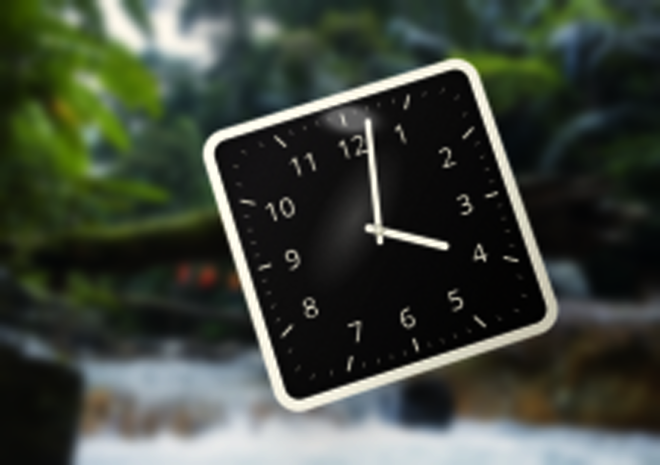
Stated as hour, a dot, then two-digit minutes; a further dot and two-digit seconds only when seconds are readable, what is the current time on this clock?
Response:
4.02
